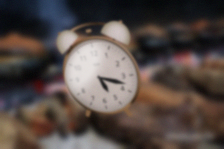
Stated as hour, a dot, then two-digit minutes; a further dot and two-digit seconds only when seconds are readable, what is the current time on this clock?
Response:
5.18
